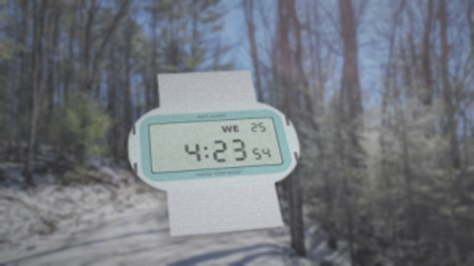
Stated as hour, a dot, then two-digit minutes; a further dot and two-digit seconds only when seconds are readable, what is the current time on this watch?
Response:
4.23.54
